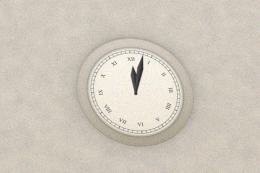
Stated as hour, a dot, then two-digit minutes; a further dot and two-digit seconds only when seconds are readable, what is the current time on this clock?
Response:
12.03
